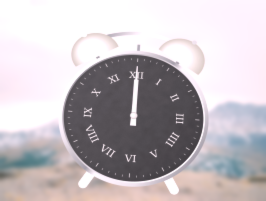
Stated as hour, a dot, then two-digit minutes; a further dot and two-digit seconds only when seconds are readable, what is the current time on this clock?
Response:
12.00
